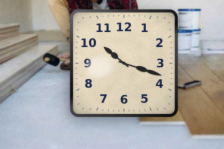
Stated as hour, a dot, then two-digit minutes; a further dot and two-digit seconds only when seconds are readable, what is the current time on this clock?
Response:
10.18
